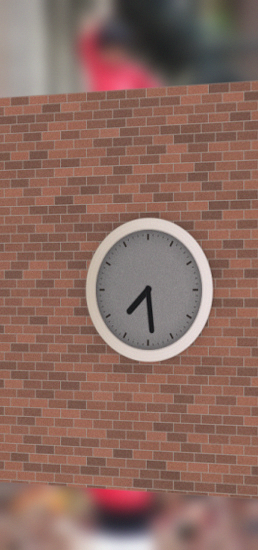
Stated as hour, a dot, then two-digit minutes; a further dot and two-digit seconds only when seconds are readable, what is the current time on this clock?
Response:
7.29
